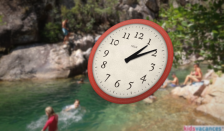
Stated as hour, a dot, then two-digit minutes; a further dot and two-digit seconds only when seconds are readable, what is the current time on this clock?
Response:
1.09
